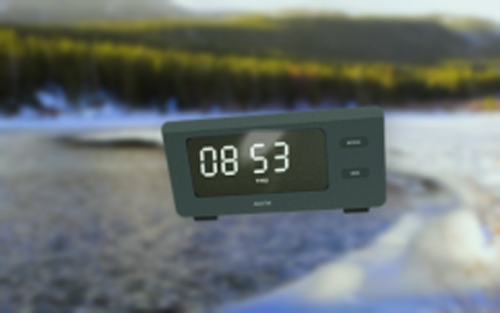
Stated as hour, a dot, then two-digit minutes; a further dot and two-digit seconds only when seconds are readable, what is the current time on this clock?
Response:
8.53
